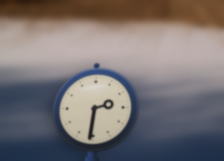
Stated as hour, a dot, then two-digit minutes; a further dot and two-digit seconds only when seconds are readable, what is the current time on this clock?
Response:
2.31
